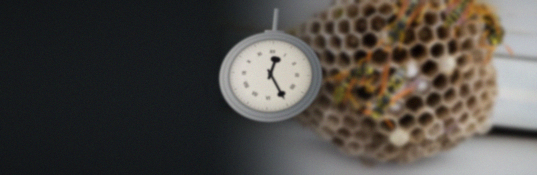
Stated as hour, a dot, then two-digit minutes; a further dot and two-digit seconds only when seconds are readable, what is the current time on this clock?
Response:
12.25
